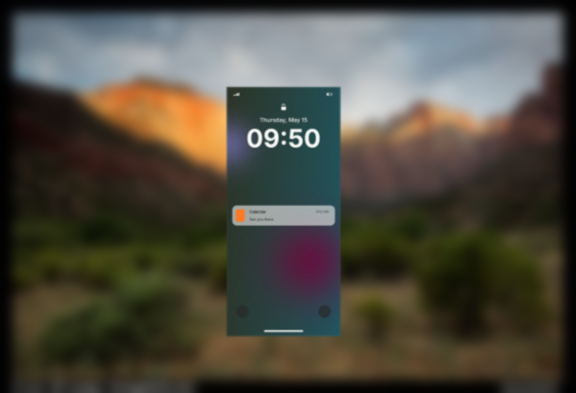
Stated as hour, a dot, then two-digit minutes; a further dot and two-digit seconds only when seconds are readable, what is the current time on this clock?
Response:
9.50
